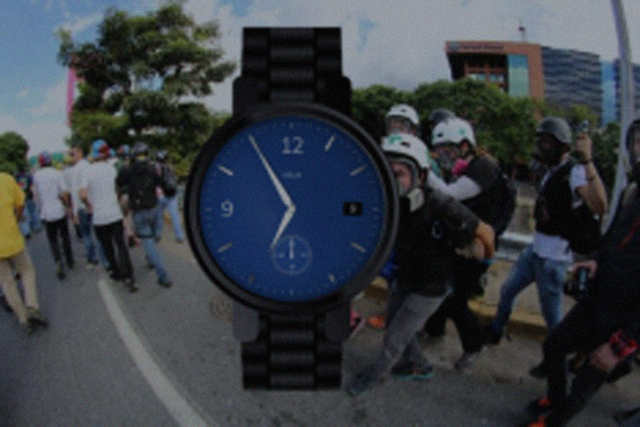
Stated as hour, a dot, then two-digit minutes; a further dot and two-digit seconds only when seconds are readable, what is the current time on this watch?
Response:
6.55
